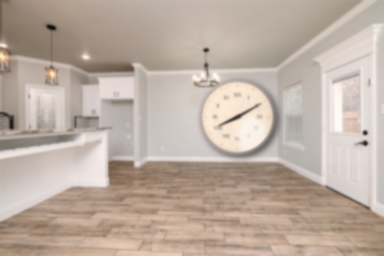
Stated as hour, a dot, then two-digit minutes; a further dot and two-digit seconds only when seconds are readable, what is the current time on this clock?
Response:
8.10
